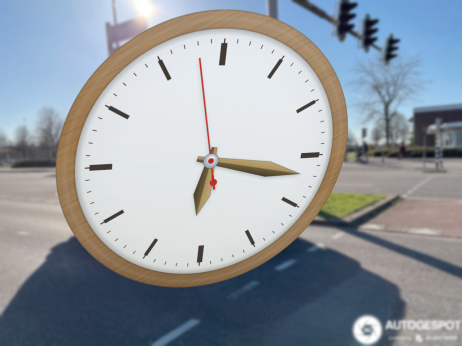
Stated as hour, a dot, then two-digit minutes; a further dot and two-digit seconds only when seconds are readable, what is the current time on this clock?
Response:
6.16.58
